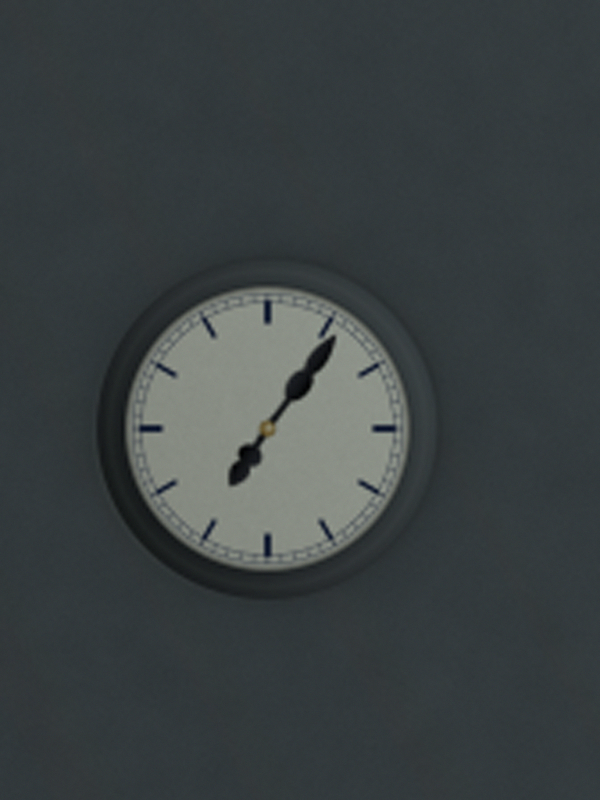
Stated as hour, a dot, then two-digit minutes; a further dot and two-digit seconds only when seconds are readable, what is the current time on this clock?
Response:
7.06
